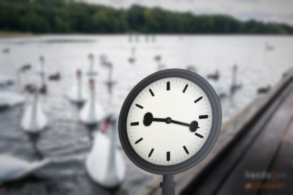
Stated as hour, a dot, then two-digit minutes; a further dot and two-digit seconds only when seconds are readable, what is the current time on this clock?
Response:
9.18
